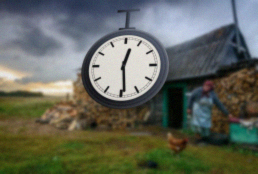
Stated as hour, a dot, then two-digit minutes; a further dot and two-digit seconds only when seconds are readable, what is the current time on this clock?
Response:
12.29
